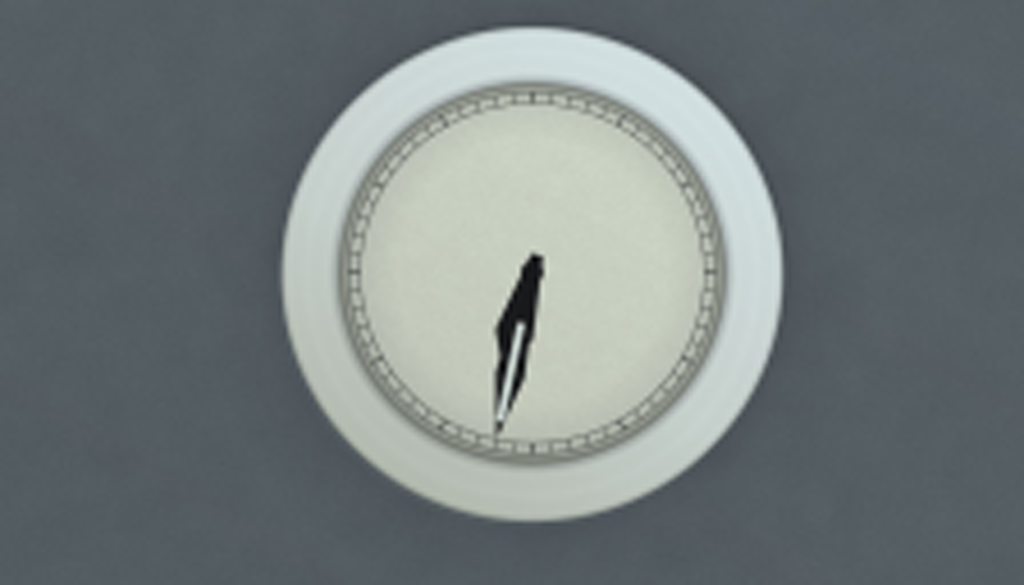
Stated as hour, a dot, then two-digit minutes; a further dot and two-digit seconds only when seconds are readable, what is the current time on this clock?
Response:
6.32
